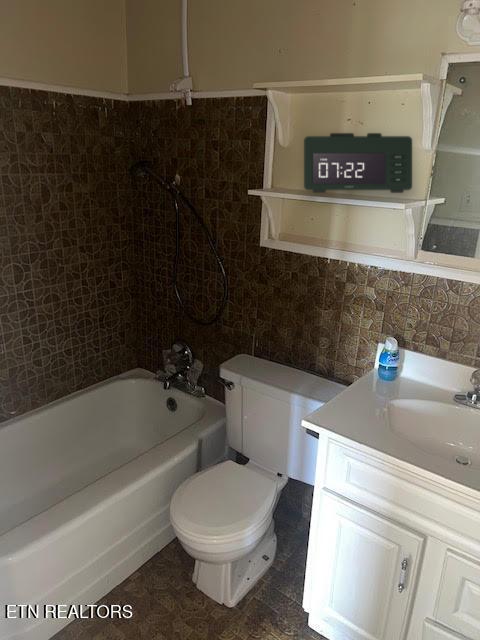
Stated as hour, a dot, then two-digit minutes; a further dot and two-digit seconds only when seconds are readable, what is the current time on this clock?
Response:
7.22
